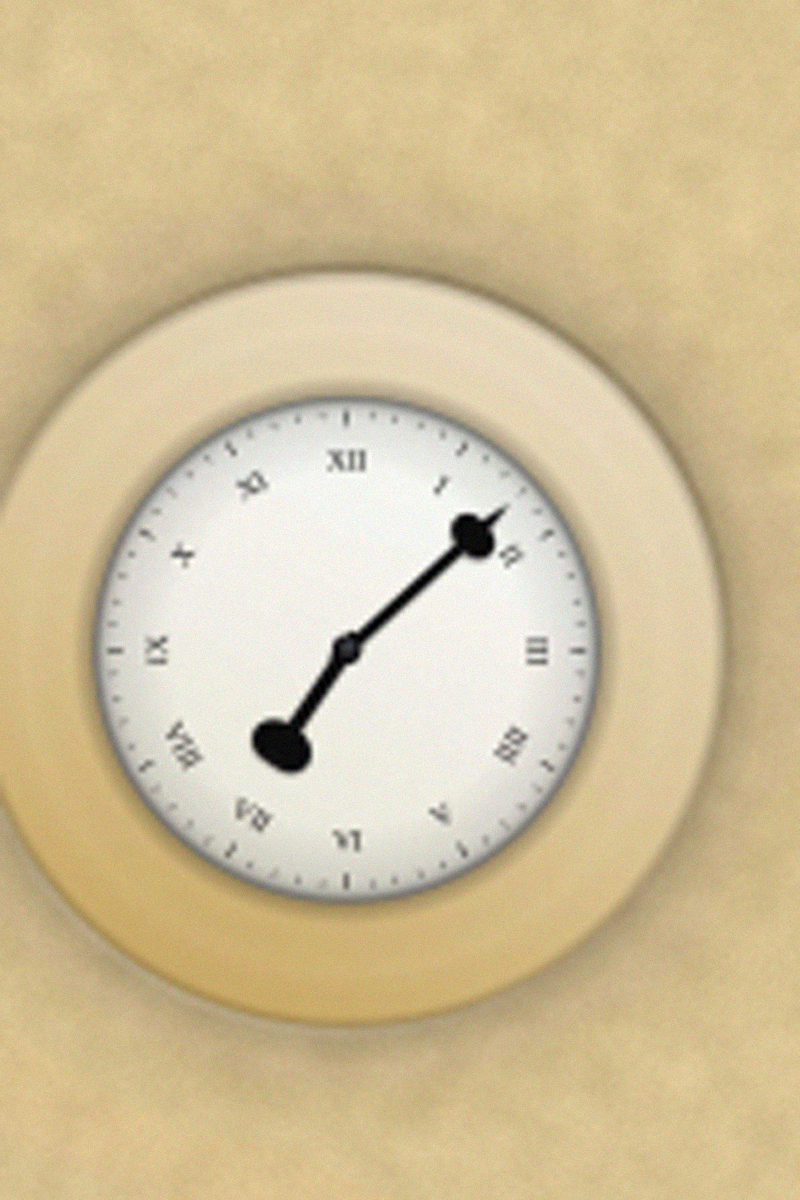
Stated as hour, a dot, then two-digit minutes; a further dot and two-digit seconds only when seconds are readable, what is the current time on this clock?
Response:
7.08
